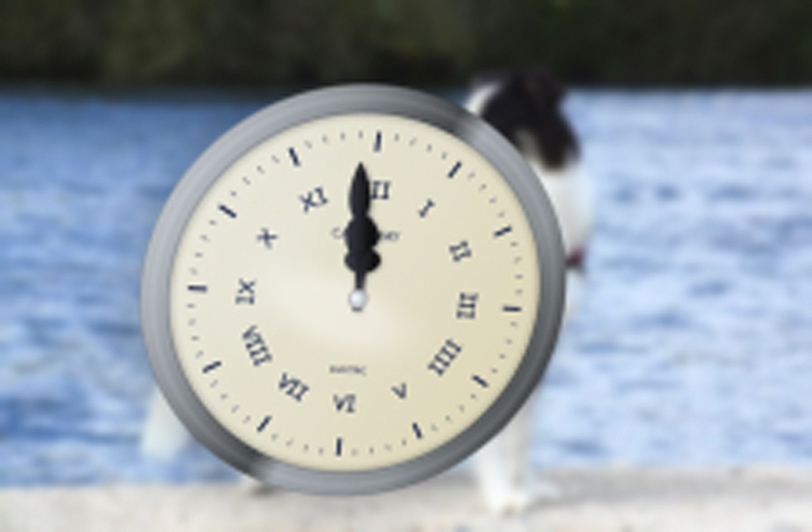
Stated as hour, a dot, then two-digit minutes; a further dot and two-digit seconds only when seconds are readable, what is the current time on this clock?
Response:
11.59
